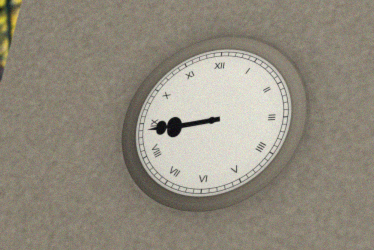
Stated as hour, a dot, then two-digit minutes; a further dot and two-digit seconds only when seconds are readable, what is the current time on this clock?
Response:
8.44
